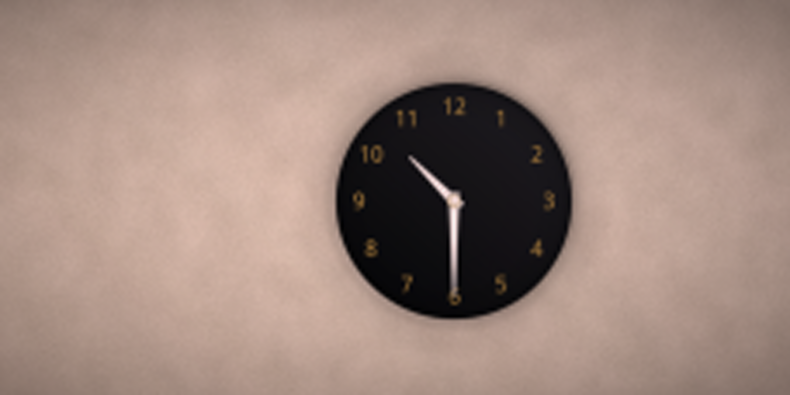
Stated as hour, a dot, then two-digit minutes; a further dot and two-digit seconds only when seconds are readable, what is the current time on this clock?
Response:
10.30
